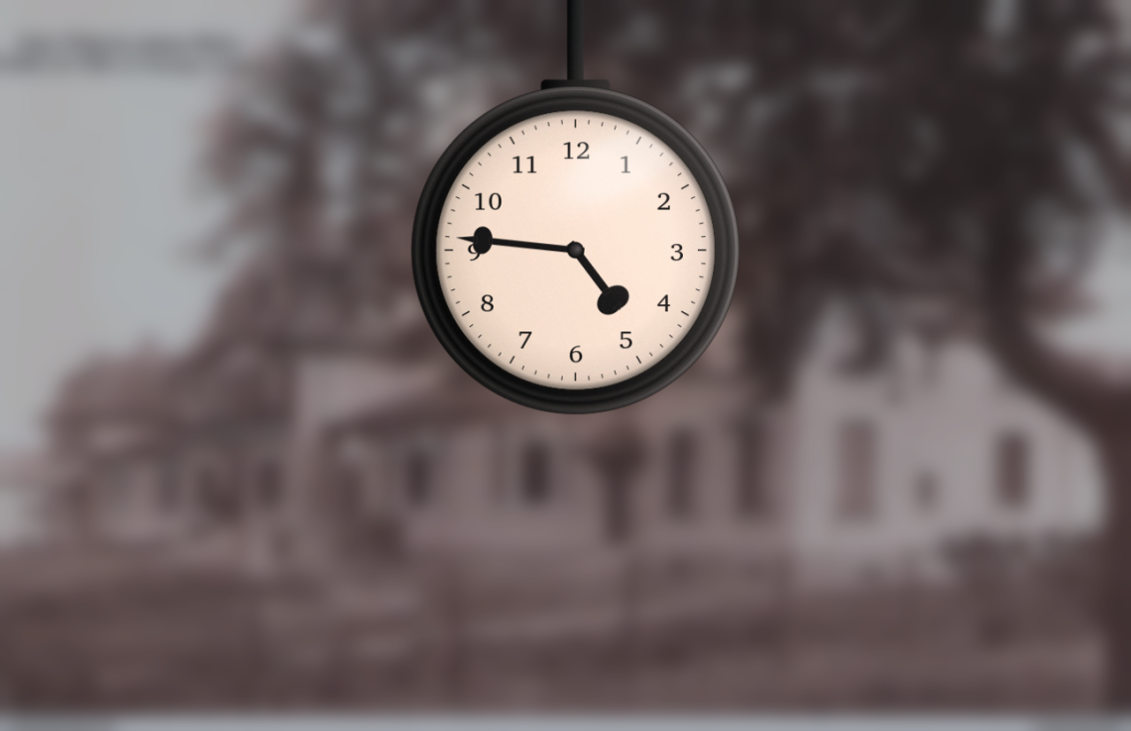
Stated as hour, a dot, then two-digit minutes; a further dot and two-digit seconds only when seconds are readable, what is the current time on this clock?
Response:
4.46
